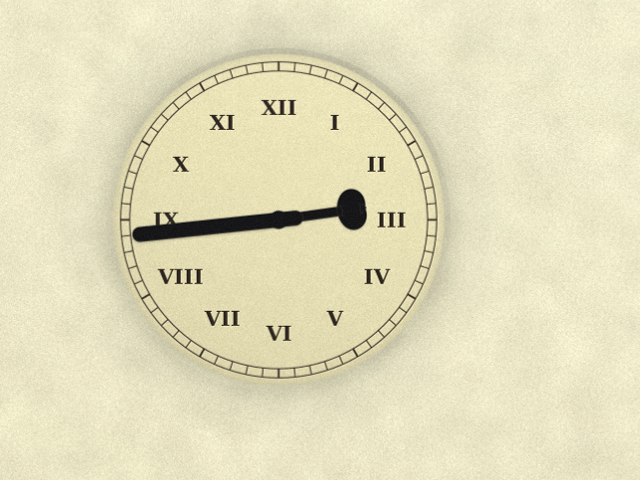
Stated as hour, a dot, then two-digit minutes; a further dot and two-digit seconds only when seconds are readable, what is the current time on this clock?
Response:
2.44
